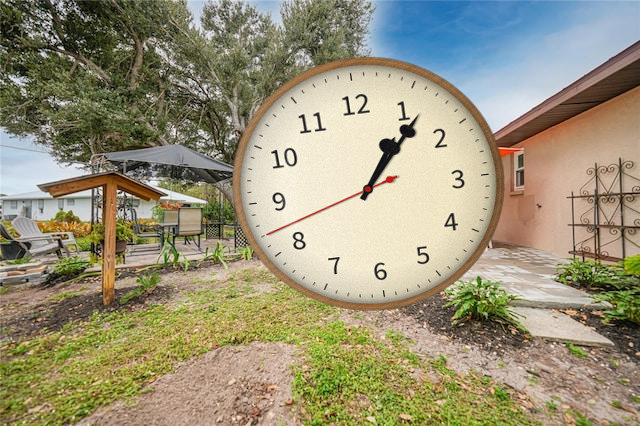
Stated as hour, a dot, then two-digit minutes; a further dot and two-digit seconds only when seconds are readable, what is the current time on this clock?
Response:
1.06.42
